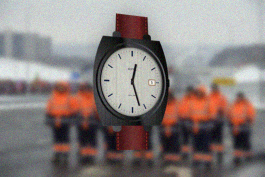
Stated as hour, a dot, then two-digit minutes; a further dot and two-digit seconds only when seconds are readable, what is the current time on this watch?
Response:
12.27
